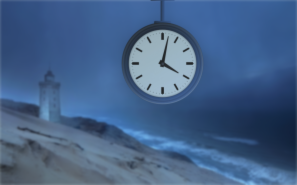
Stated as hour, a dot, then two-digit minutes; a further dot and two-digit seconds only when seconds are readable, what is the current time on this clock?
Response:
4.02
